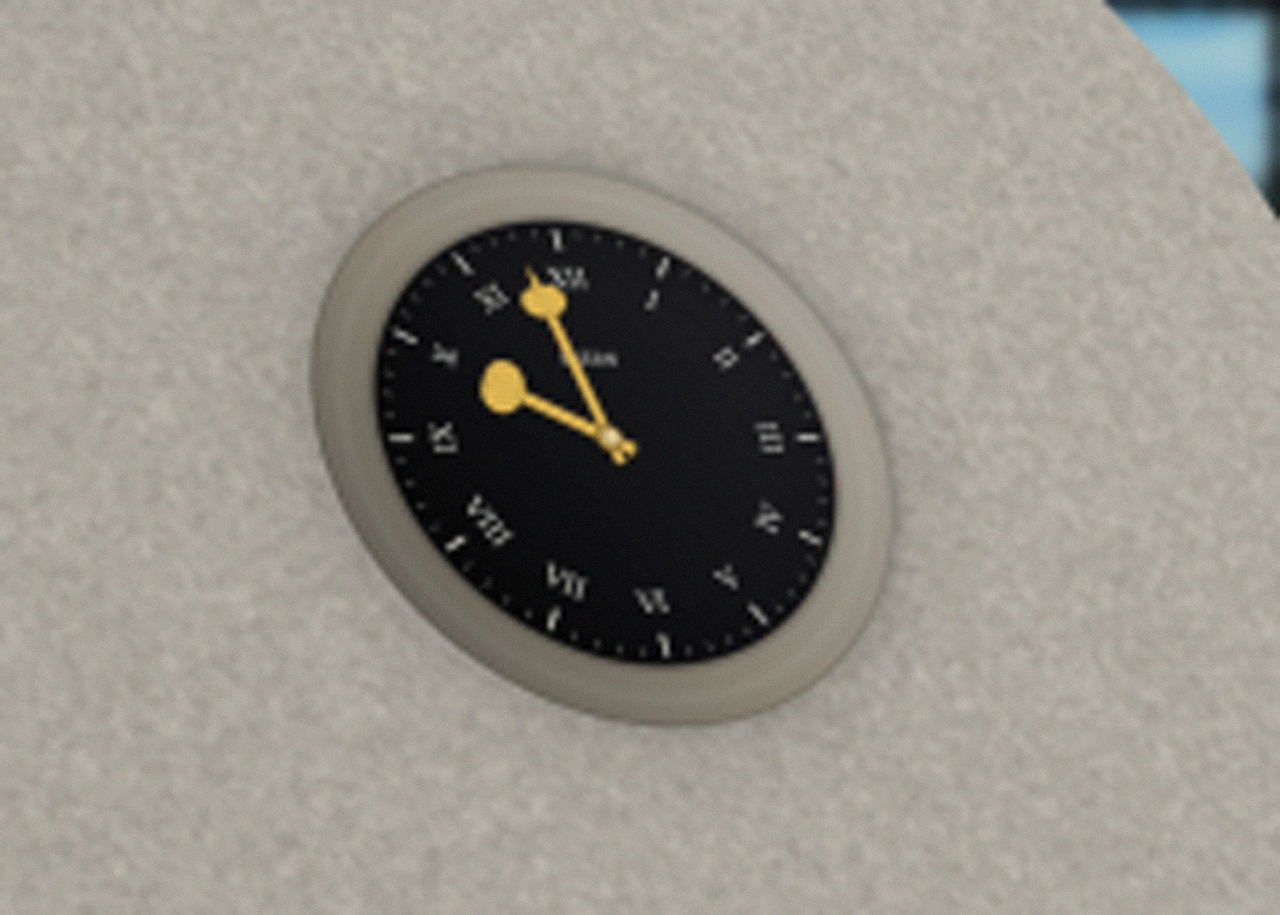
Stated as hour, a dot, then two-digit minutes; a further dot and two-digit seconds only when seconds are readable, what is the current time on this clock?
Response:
9.58
